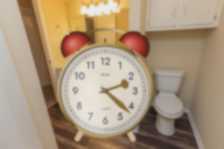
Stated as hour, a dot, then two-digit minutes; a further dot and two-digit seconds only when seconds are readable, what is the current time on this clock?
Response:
2.22
